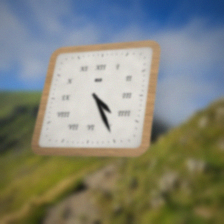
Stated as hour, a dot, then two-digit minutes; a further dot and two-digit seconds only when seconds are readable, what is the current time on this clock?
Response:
4.25
